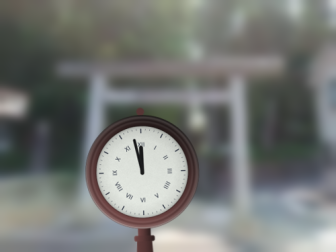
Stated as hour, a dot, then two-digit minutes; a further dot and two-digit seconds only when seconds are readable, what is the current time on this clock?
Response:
11.58
